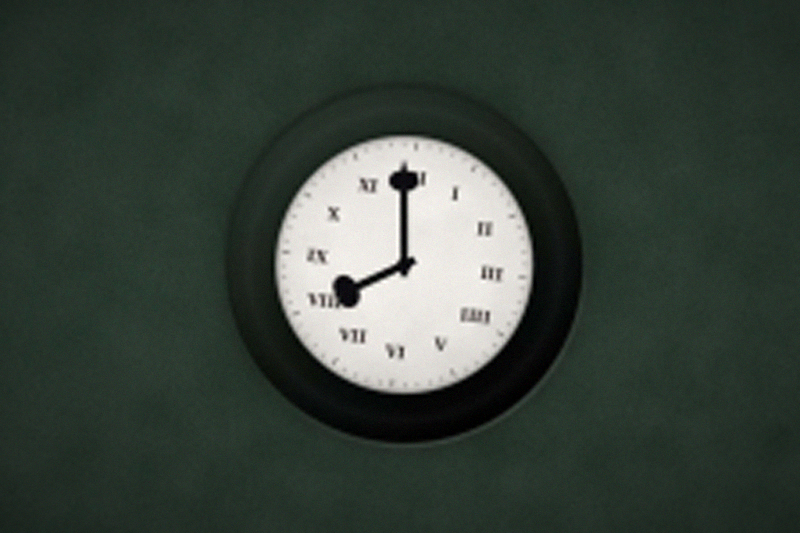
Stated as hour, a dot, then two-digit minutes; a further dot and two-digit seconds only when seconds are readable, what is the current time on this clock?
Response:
7.59
